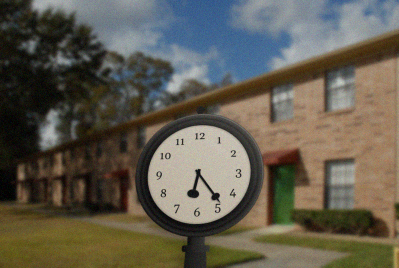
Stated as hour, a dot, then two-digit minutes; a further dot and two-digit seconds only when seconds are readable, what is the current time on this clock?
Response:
6.24
